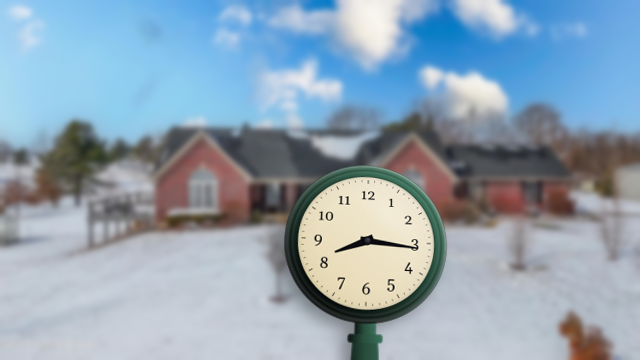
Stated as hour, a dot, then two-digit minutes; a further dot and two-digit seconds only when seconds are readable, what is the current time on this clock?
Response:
8.16
